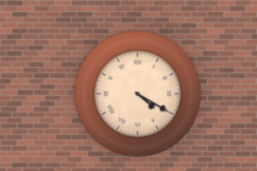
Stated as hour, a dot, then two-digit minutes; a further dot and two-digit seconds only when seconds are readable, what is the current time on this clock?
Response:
4.20
